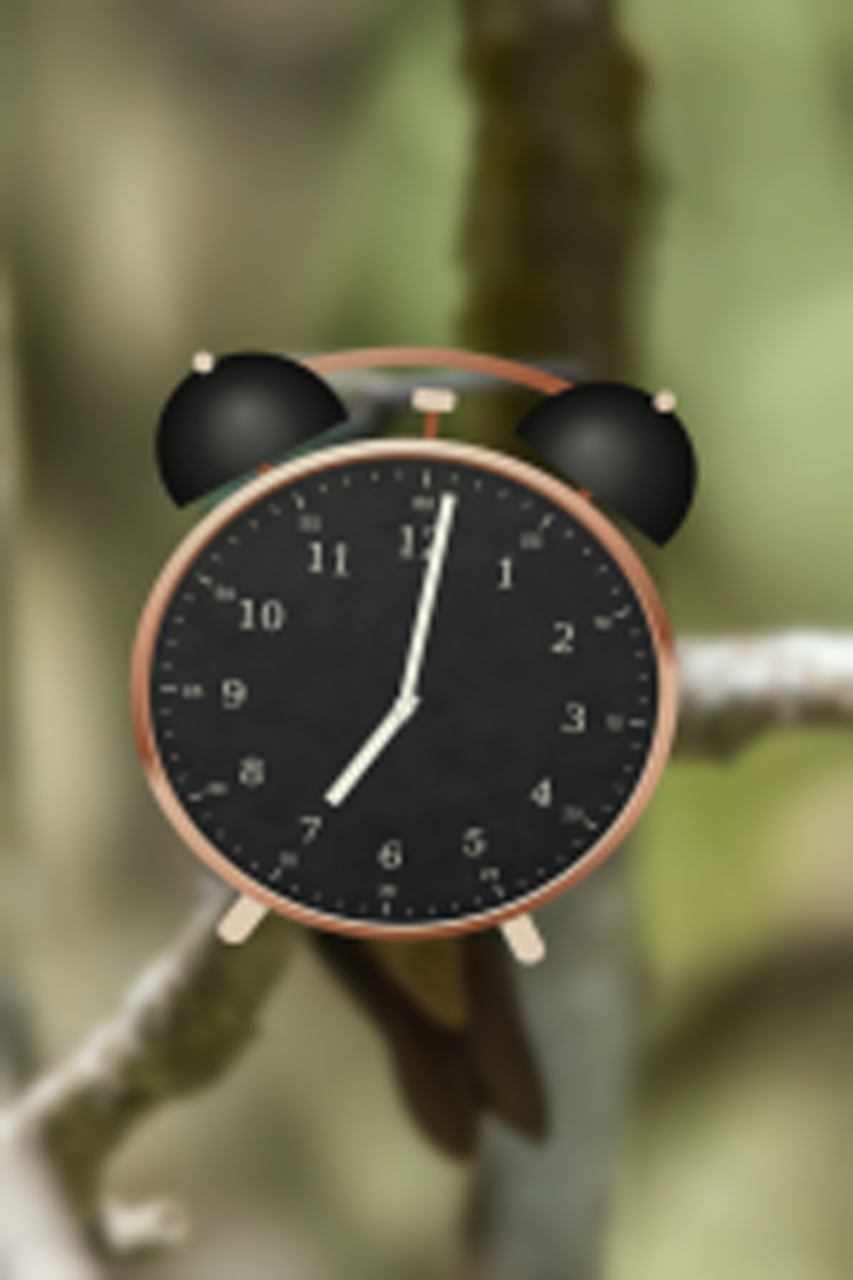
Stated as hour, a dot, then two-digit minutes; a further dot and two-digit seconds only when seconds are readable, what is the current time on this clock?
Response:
7.01
